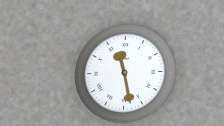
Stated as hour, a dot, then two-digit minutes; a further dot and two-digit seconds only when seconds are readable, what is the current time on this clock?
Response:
11.28
